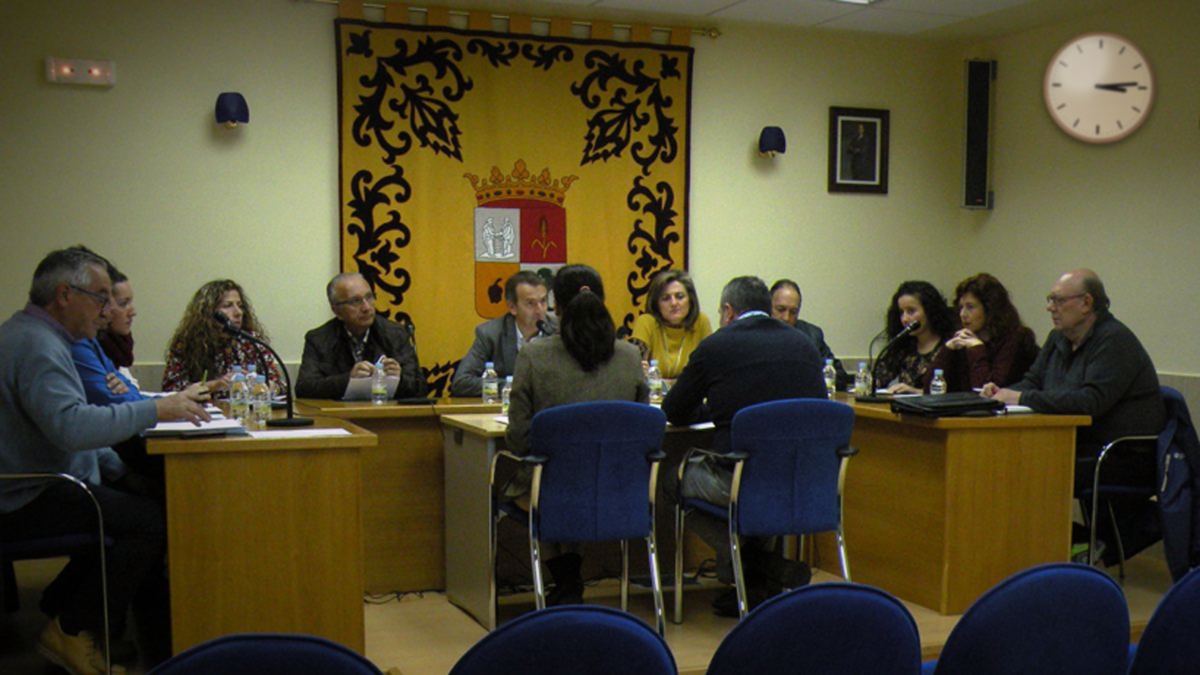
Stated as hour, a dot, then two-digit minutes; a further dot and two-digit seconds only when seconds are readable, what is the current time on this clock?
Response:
3.14
